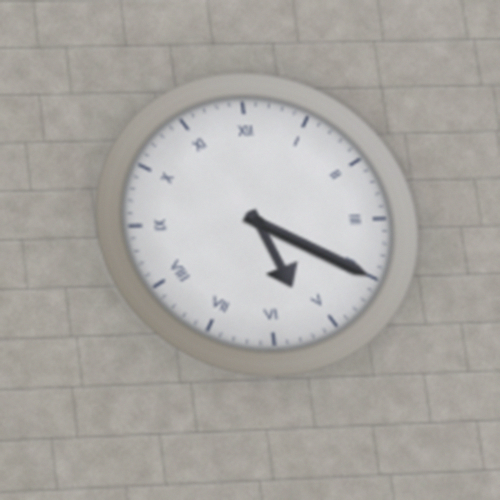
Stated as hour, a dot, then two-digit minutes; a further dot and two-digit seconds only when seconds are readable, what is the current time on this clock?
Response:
5.20
